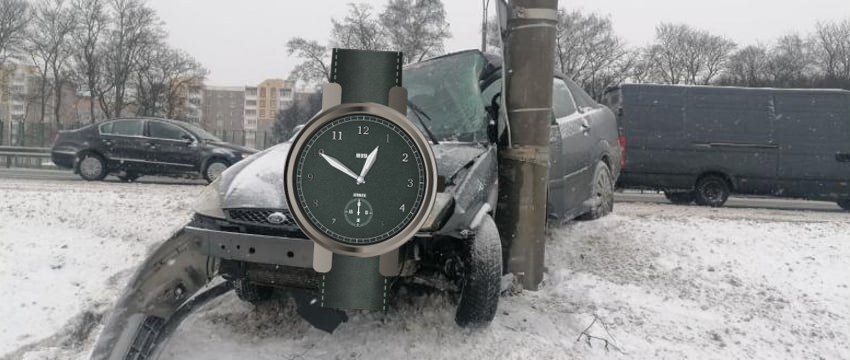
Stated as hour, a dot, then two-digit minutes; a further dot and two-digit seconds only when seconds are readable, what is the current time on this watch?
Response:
12.50
